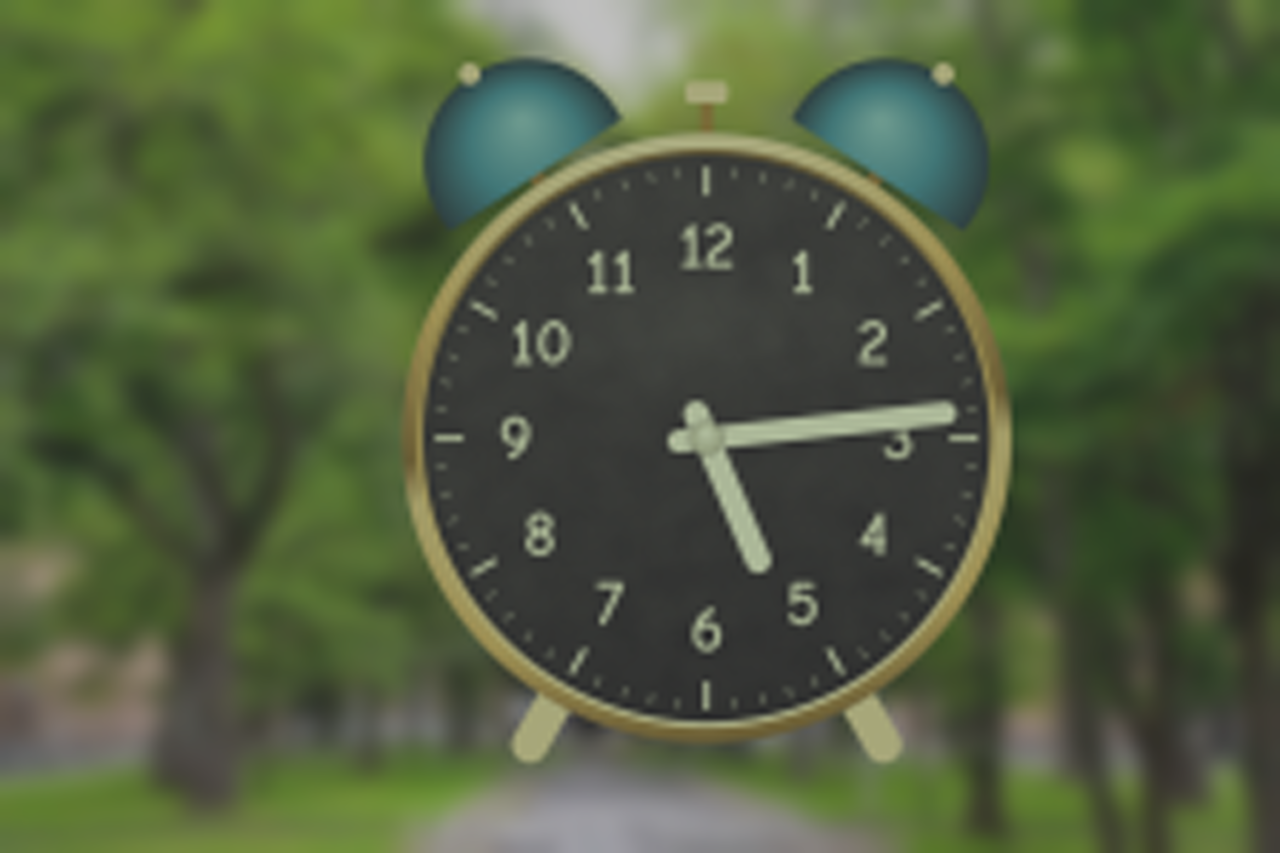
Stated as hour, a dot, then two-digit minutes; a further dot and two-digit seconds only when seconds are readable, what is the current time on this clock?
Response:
5.14
